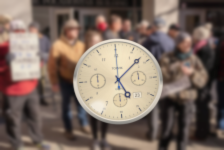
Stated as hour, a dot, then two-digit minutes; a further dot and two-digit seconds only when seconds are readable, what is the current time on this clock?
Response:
5.08
